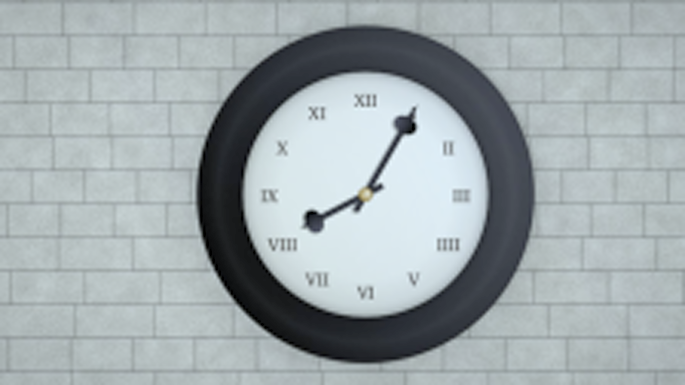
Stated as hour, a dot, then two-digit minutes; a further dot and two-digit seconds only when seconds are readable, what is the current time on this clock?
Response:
8.05
